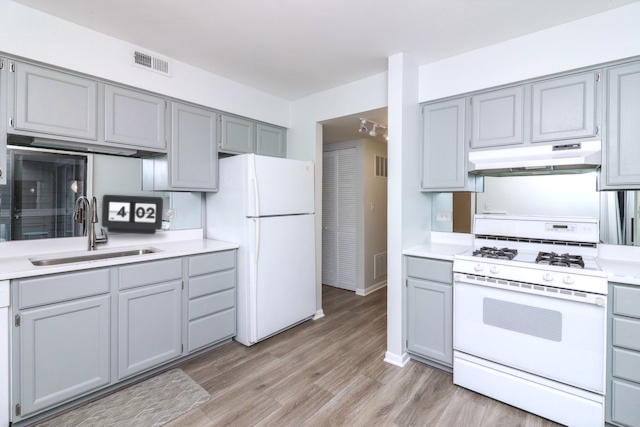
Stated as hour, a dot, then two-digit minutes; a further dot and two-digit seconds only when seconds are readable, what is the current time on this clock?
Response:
4.02
